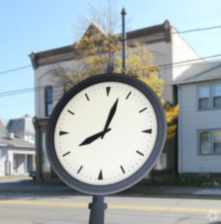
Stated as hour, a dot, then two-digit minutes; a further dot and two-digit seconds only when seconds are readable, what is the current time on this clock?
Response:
8.03
